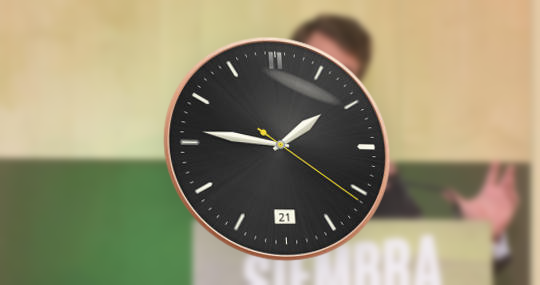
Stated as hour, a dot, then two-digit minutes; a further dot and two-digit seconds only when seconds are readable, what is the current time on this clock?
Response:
1.46.21
